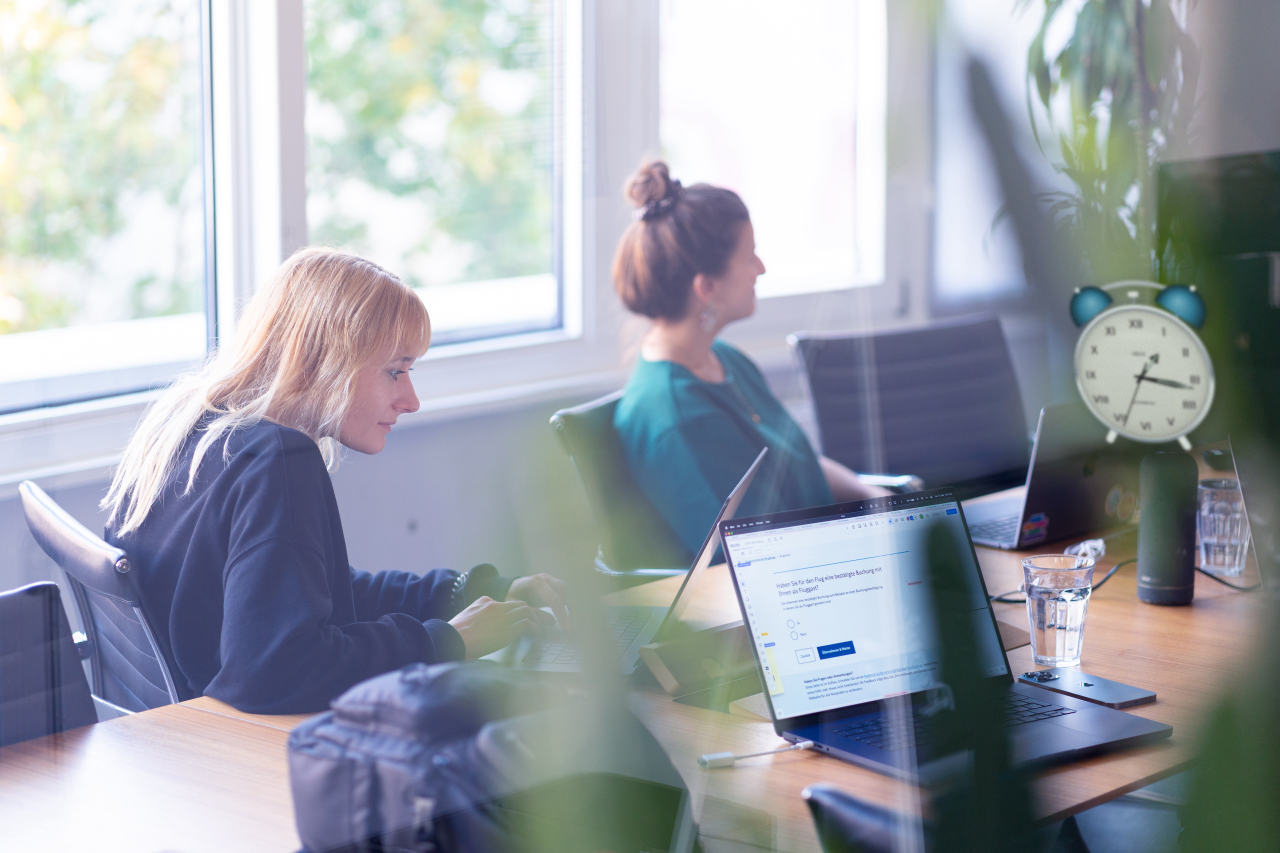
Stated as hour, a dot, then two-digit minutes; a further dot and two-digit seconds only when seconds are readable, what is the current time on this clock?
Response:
1.16.34
